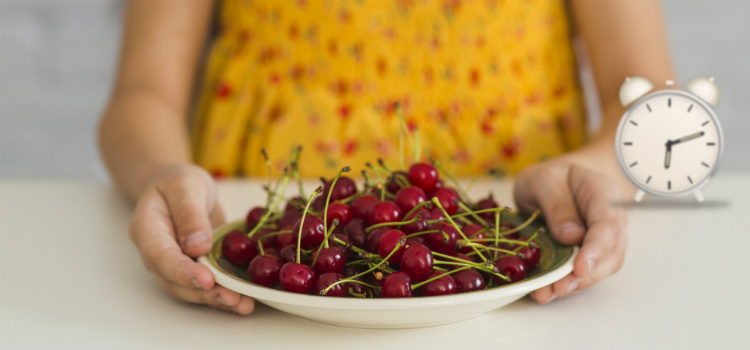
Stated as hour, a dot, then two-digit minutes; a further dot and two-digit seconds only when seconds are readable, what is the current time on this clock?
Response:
6.12
